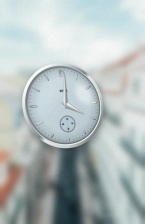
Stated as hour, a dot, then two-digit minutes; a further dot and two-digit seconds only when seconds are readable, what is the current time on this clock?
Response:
4.01
